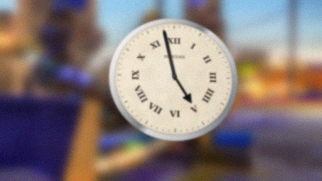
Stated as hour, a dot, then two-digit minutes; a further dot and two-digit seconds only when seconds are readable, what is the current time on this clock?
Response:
4.58
